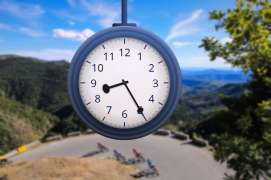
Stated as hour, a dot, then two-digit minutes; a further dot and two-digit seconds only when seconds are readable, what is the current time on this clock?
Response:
8.25
